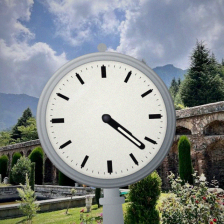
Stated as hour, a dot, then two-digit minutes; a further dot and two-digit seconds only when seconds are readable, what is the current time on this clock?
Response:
4.22
